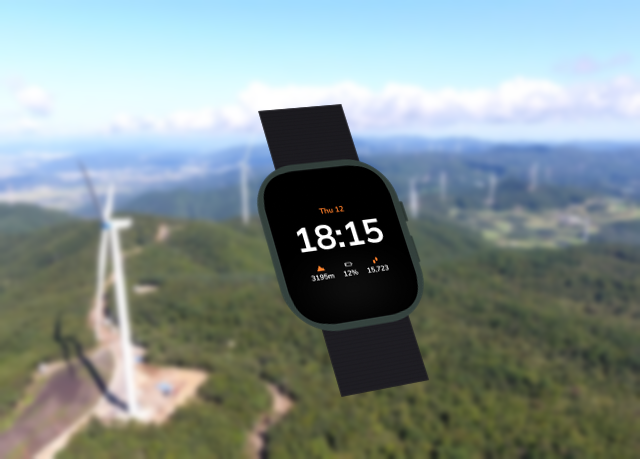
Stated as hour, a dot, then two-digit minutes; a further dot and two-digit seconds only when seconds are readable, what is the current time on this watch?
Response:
18.15
